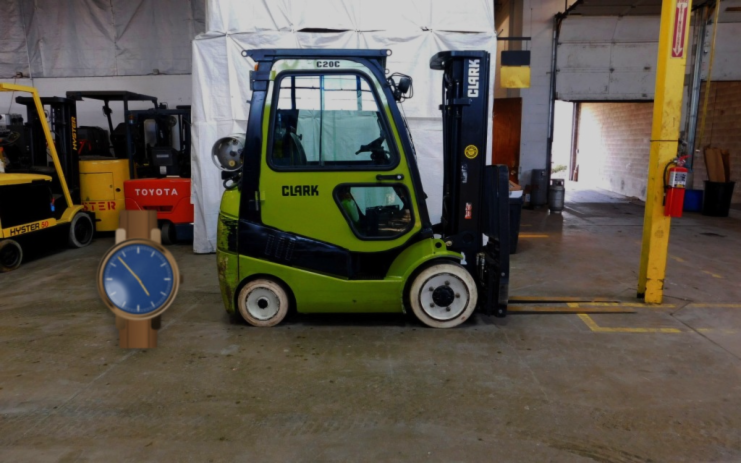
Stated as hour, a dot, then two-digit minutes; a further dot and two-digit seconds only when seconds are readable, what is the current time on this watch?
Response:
4.53
